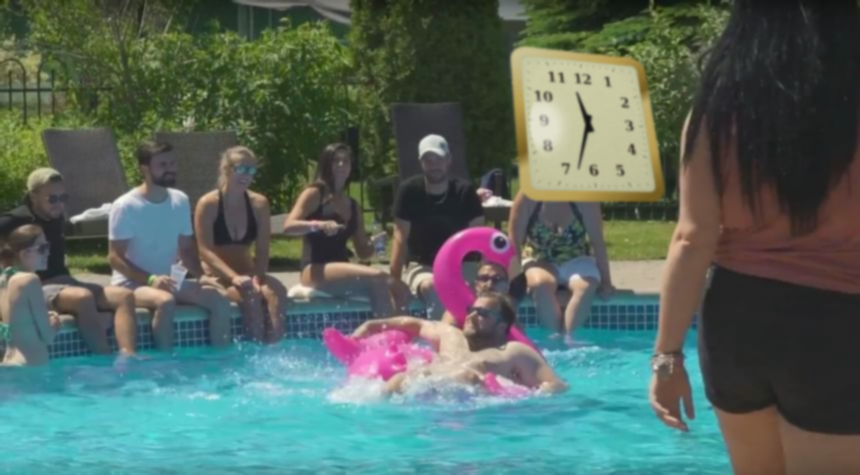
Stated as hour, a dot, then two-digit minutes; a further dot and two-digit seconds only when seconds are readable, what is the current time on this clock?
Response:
11.33
